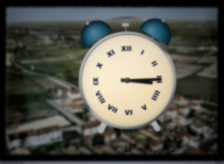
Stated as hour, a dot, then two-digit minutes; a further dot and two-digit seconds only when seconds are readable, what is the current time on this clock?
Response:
3.15
